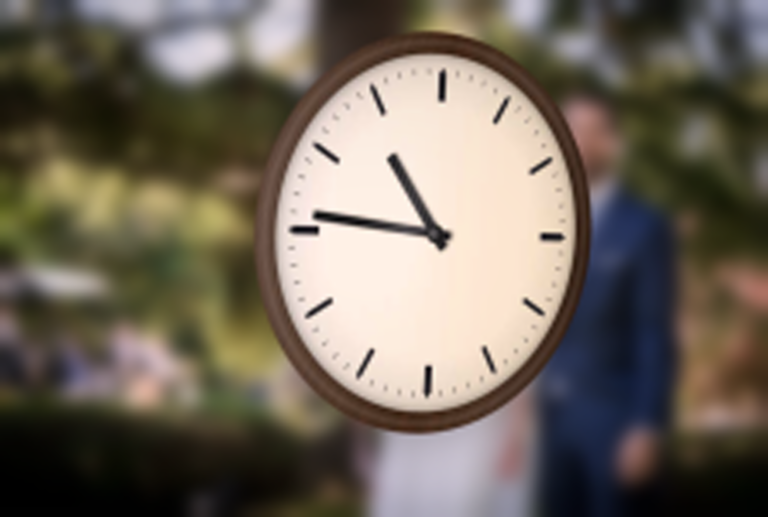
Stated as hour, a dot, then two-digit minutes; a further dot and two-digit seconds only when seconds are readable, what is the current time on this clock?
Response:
10.46
